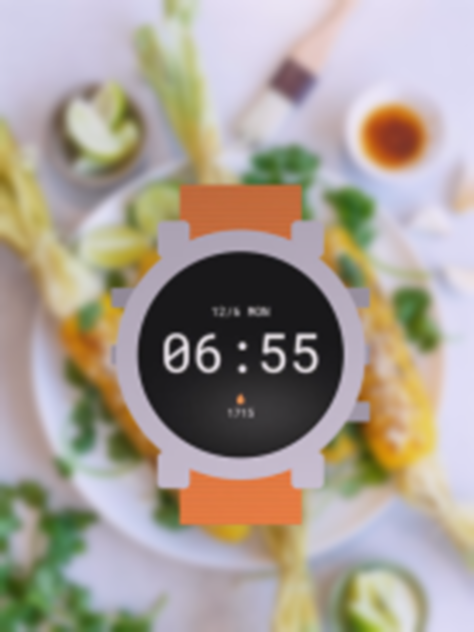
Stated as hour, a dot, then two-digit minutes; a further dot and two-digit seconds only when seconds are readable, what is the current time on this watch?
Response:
6.55
